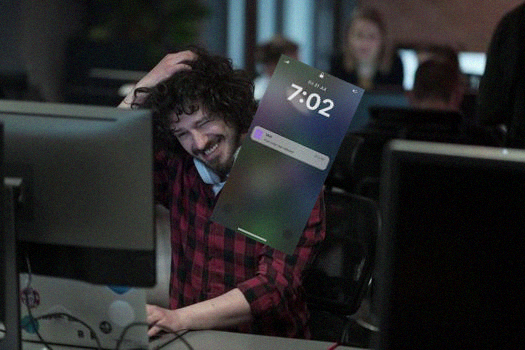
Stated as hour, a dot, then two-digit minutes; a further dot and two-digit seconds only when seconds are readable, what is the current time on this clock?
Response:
7.02
